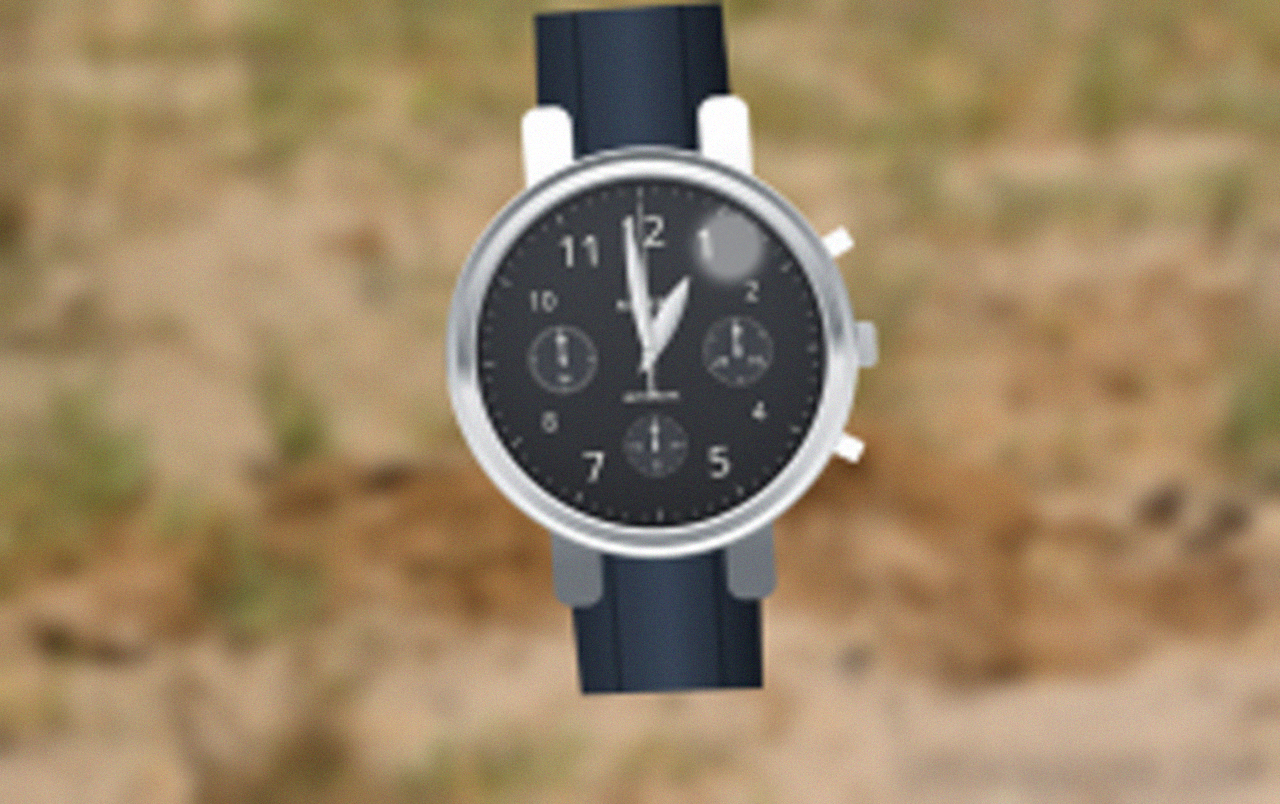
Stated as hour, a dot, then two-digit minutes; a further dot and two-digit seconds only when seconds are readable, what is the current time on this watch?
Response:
12.59
